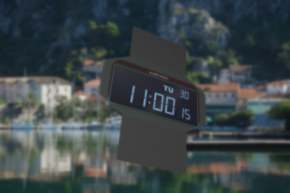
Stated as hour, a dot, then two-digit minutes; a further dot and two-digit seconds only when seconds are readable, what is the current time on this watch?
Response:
11.00.15
